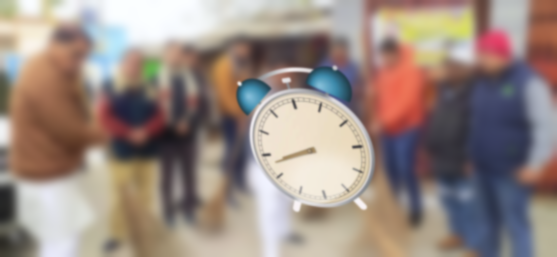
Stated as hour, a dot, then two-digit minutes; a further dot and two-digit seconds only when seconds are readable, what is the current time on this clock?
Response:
8.43
